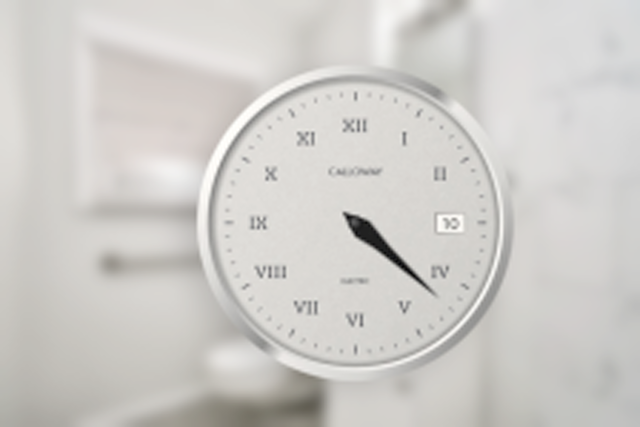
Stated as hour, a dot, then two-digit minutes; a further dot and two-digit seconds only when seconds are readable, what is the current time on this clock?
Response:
4.22
